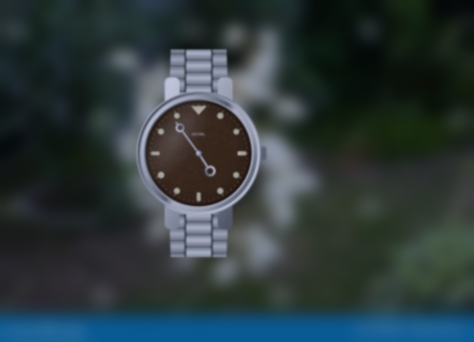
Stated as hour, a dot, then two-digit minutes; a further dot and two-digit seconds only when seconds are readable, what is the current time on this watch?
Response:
4.54
